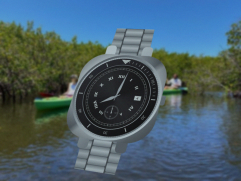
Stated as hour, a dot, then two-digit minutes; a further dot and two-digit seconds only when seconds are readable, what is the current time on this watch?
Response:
8.02
